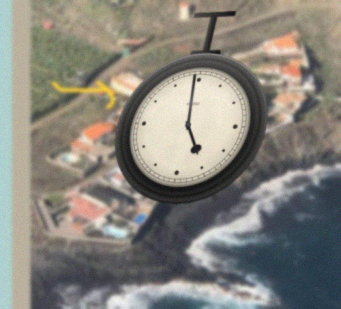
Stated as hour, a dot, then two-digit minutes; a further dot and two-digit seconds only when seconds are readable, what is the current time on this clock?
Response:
4.59
